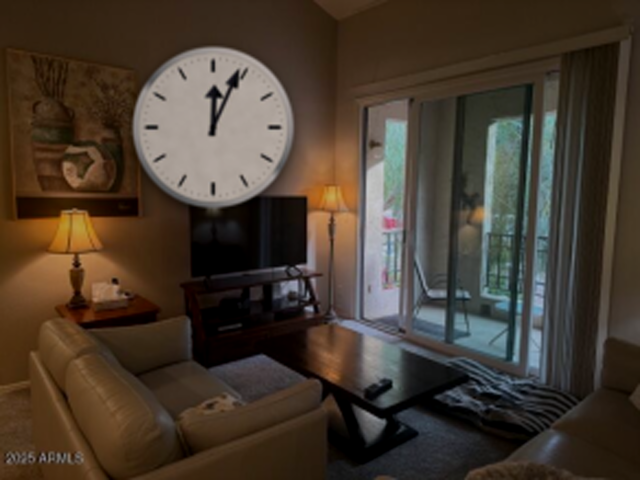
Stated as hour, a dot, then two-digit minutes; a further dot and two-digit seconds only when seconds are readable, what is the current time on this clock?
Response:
12.04
